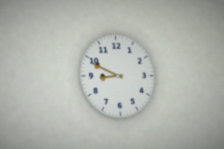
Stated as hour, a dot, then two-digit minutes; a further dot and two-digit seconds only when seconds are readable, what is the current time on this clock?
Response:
8.49
